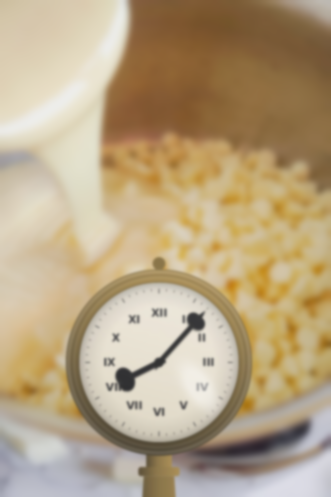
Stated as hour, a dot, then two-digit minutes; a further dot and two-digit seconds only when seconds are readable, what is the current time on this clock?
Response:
8.07
